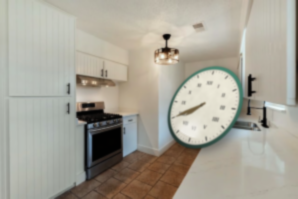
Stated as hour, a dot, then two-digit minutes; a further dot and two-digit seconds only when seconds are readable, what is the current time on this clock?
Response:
7.40
